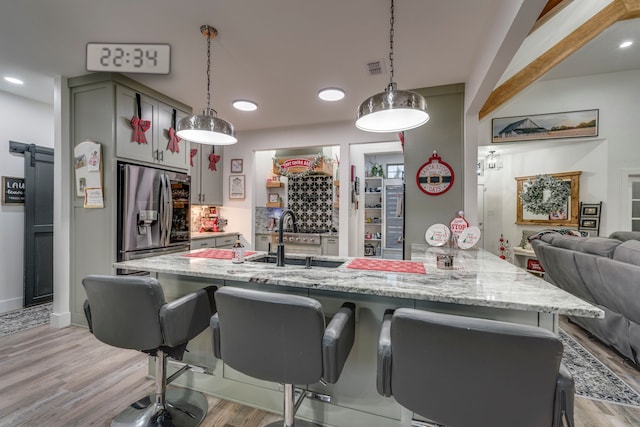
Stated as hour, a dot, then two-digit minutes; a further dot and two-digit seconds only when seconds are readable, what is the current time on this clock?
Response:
22.34
